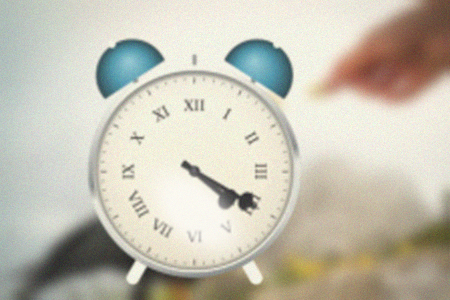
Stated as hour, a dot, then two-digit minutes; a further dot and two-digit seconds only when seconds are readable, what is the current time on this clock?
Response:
4.20
